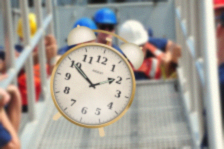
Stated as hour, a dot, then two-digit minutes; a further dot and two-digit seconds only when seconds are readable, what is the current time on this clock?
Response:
1.50
